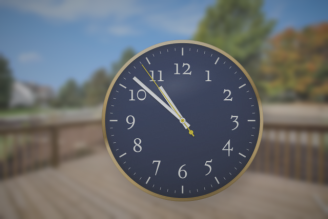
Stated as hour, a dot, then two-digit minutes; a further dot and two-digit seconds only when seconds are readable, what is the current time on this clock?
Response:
10.51.54
